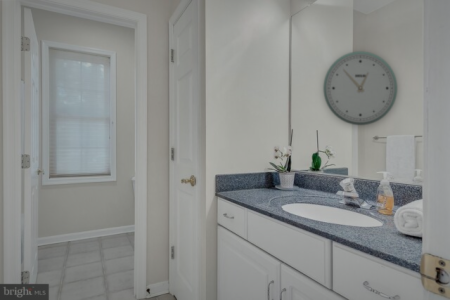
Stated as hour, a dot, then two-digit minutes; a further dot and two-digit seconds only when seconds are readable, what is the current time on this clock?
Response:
12.53
